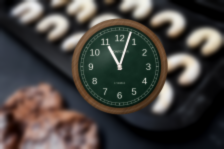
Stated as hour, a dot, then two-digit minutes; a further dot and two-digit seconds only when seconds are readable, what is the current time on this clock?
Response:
11.03
